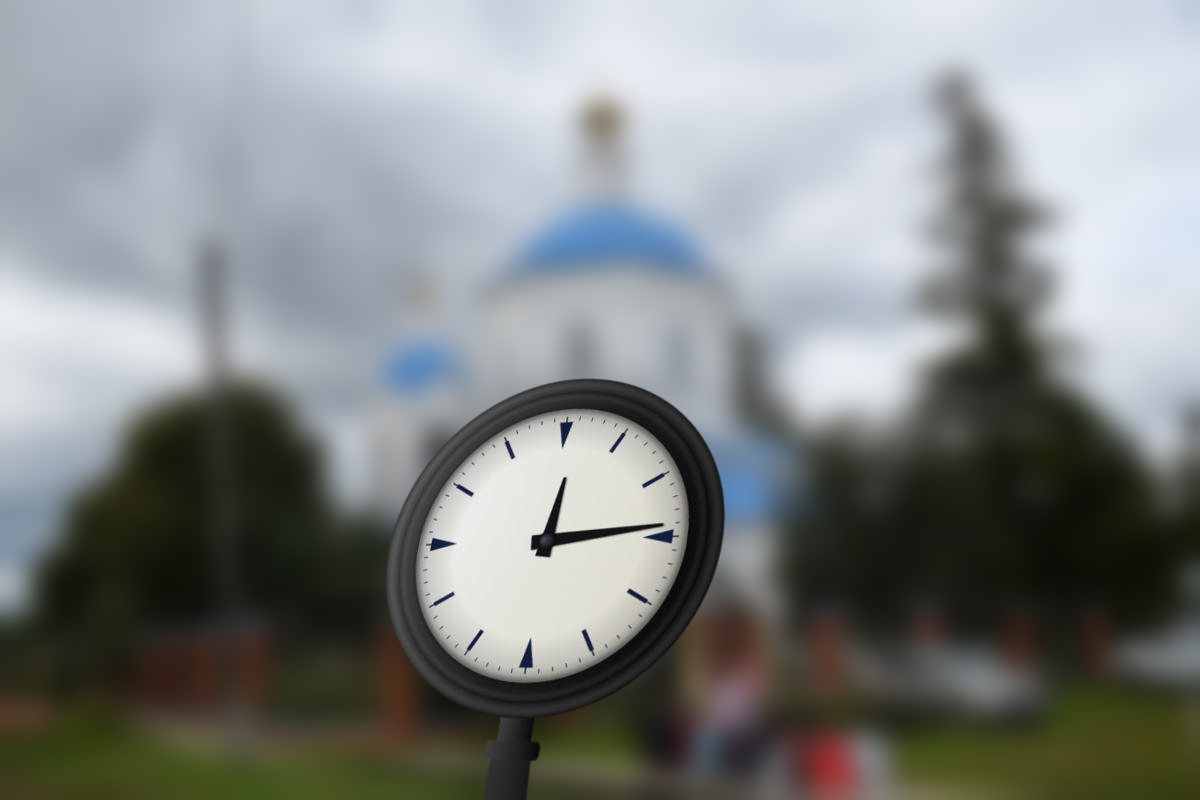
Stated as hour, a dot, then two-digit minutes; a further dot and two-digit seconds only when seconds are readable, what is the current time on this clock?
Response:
12.14
